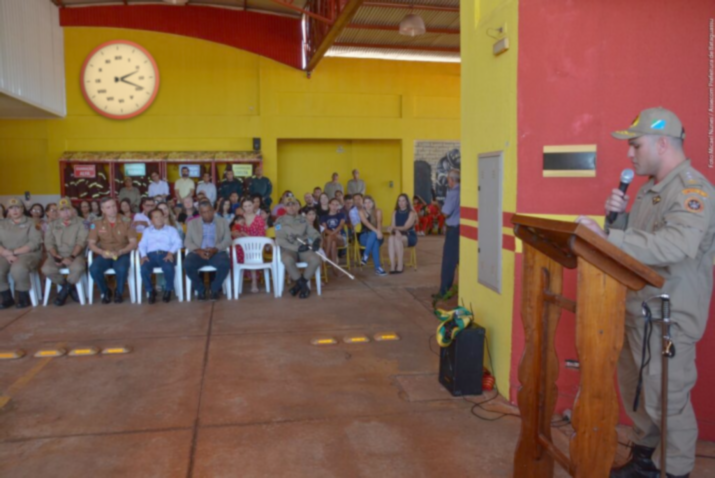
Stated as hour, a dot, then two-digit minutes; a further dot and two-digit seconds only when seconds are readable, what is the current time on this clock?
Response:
2.19
